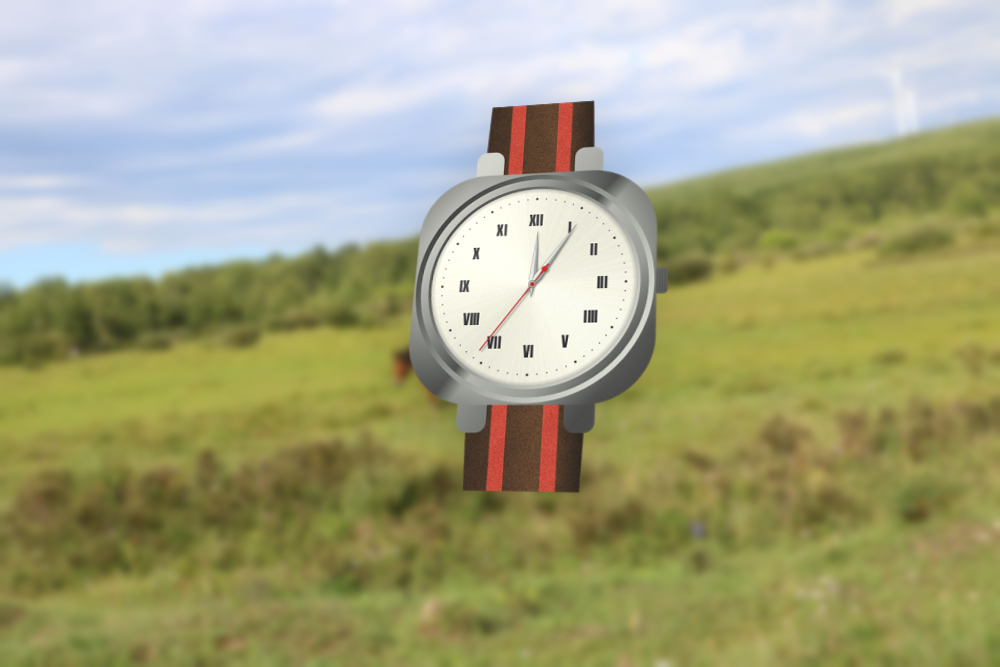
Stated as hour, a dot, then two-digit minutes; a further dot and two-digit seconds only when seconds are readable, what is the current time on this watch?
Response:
12.05.36
